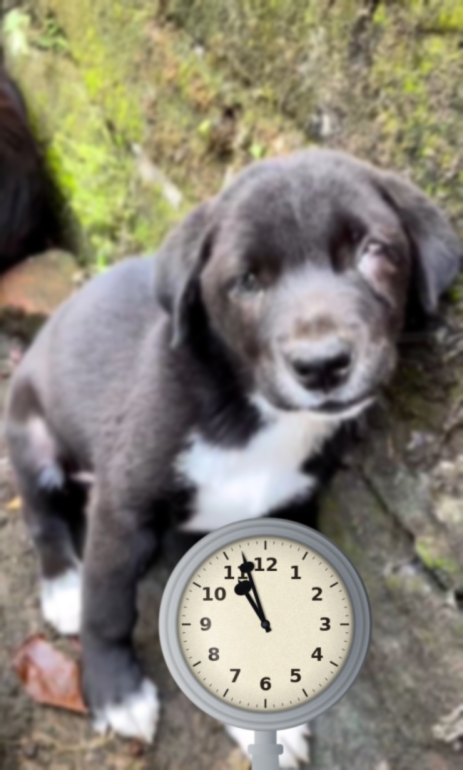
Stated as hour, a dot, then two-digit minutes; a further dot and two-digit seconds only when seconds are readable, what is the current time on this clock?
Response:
10.57
